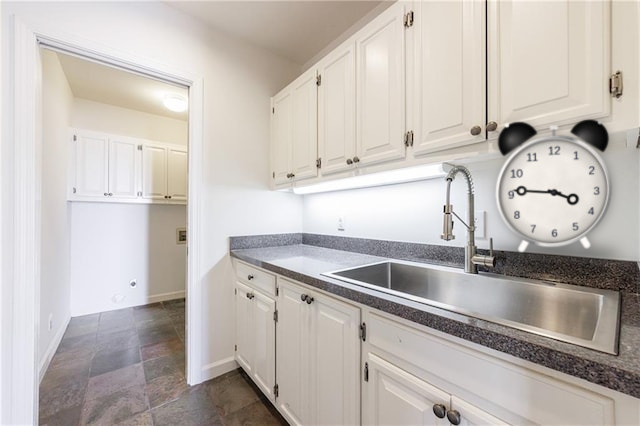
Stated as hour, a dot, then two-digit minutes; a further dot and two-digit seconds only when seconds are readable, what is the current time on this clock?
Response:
3.46
